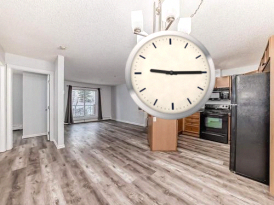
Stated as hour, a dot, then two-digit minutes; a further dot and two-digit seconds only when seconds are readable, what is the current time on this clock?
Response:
9.15
